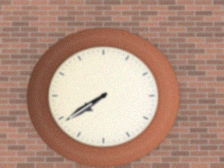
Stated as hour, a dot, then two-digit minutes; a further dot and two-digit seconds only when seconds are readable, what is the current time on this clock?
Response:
7.39
